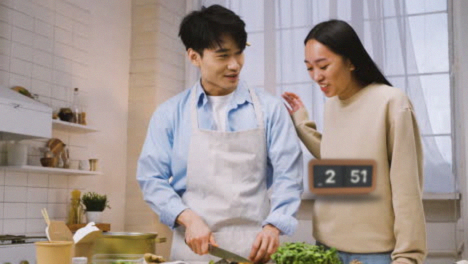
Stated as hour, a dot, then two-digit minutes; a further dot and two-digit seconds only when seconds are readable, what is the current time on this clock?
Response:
2.51
